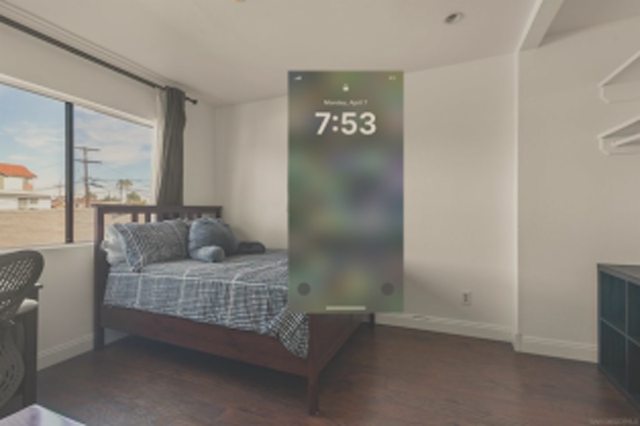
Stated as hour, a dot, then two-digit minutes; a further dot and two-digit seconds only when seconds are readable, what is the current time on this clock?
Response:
7.53
